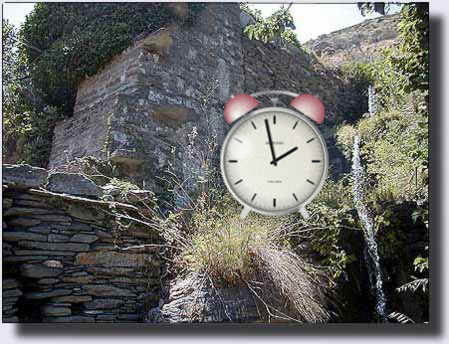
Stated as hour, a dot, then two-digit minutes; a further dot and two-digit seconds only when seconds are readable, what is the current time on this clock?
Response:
1.58
